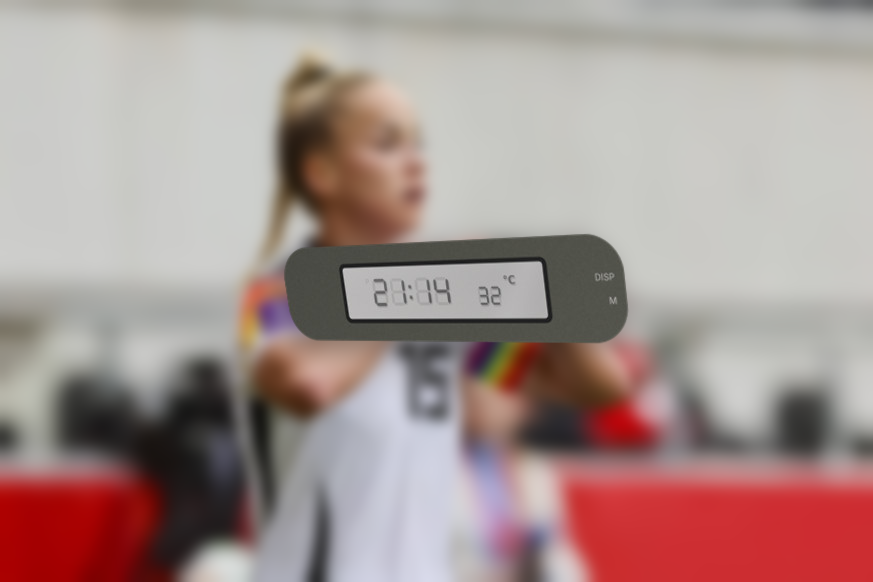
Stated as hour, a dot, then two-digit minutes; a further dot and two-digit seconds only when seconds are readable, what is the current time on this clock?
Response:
21.14
